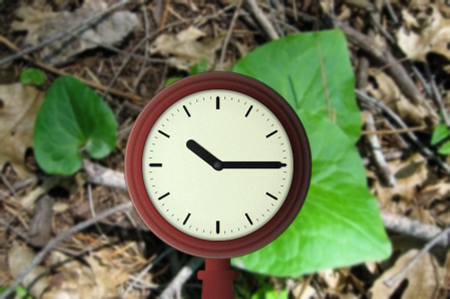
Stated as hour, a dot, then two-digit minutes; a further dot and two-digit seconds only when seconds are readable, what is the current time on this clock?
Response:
10.15
